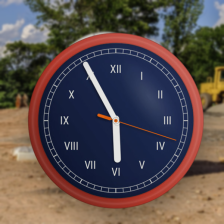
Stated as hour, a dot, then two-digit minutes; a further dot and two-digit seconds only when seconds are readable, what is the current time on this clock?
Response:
5.55.18
